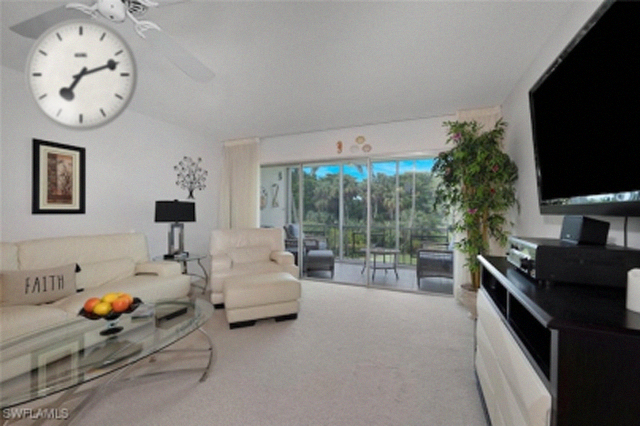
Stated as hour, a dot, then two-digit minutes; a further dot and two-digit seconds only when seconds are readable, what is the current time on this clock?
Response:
7.12
